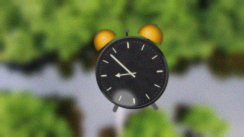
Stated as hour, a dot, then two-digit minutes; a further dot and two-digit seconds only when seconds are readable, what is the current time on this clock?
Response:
8.53
